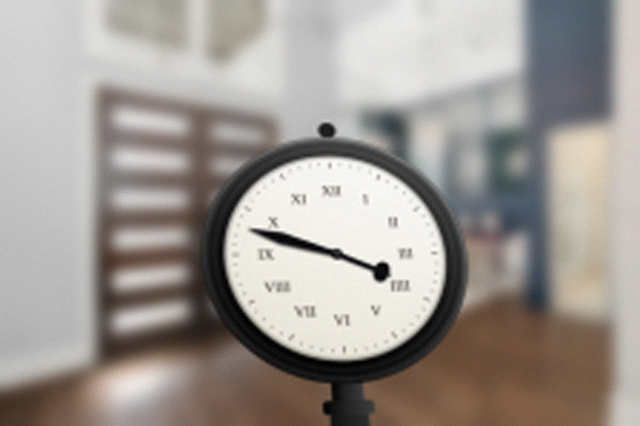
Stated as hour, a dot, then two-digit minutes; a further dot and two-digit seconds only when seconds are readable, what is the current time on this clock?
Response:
3.48
